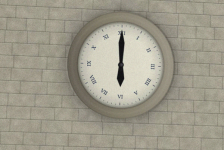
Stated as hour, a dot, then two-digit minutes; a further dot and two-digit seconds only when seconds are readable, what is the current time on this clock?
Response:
6.00
